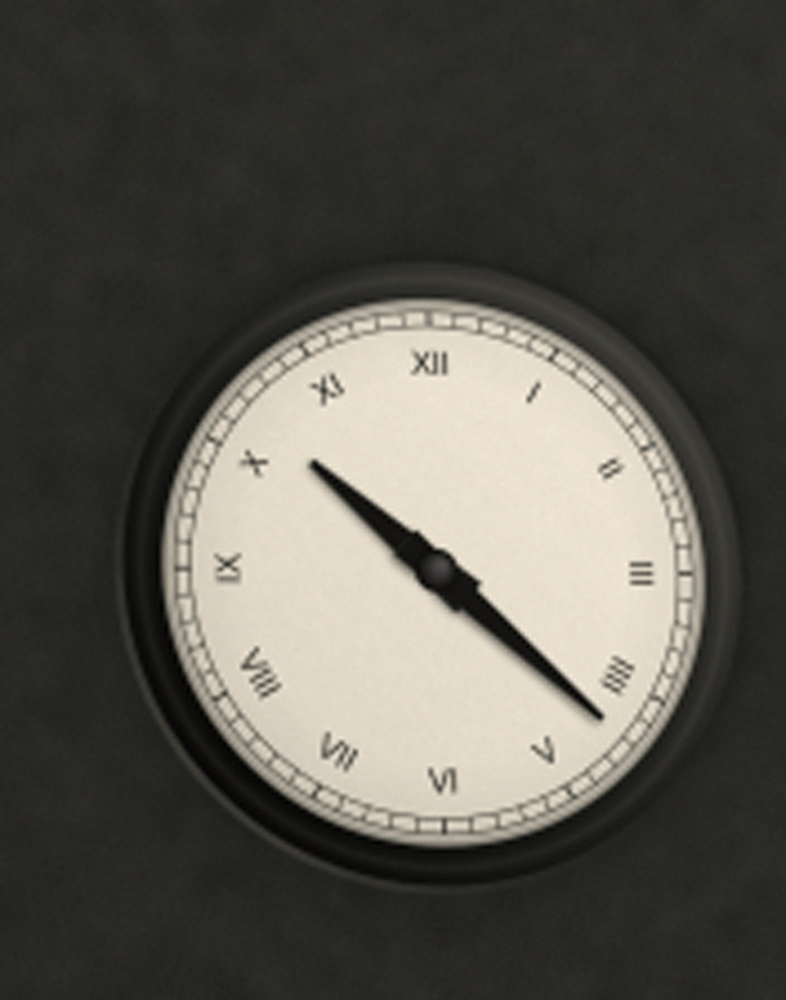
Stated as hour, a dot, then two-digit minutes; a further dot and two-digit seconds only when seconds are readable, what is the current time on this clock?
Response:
10.22
